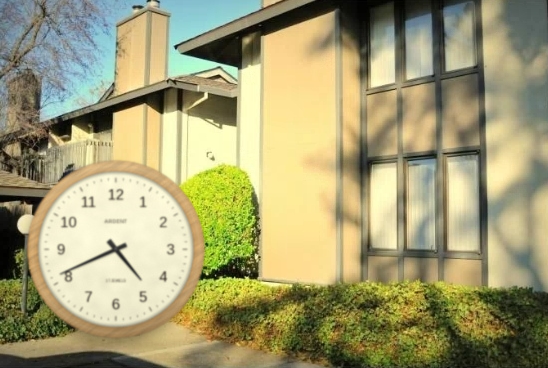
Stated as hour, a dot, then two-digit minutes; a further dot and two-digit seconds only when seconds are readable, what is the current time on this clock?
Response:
4.41
